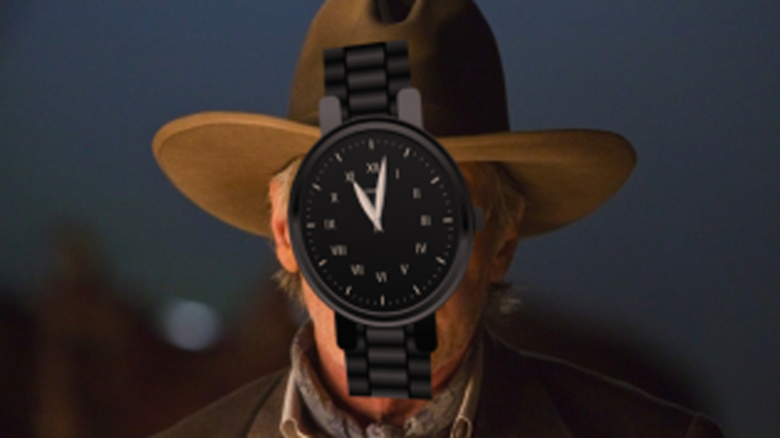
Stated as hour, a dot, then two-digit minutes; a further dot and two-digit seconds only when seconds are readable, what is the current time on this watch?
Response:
11.02
